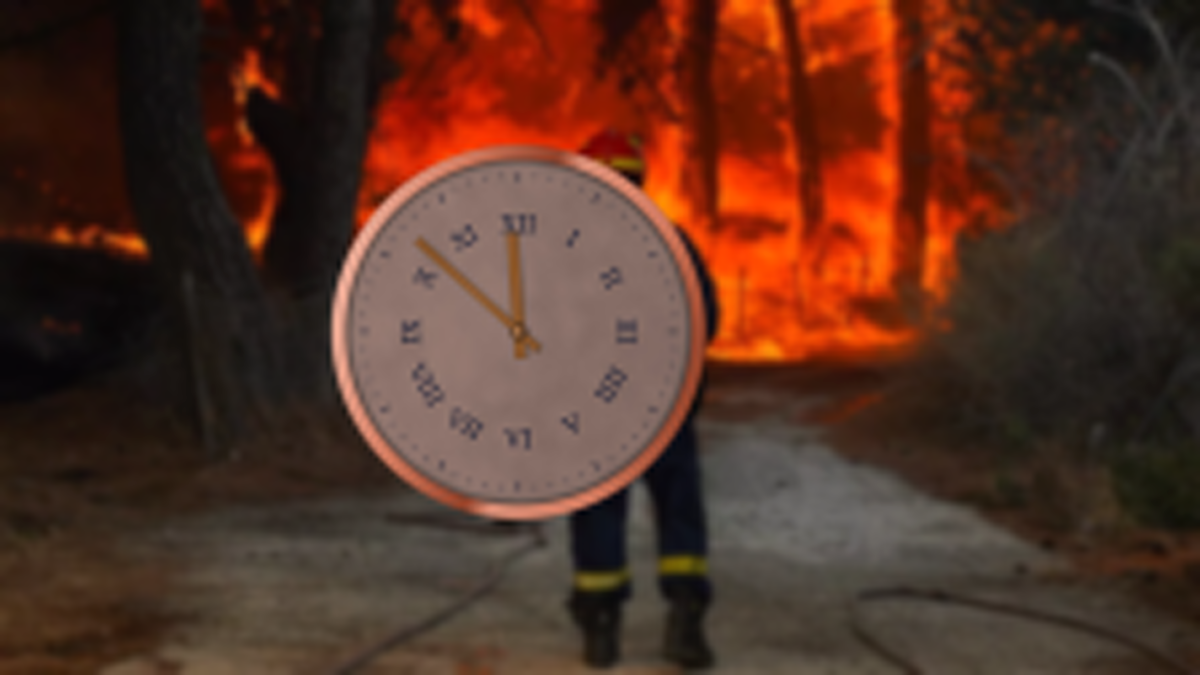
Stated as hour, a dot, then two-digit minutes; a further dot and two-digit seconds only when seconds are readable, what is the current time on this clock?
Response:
11.52
